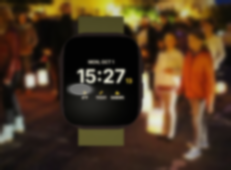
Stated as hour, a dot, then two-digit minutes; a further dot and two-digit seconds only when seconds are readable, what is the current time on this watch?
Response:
15.27
